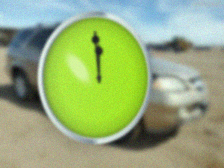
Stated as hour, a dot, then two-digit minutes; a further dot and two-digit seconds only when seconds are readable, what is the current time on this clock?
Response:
11.59
